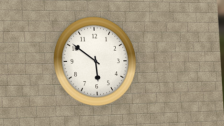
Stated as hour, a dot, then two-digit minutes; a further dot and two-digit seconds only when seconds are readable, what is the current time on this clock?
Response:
5.51
